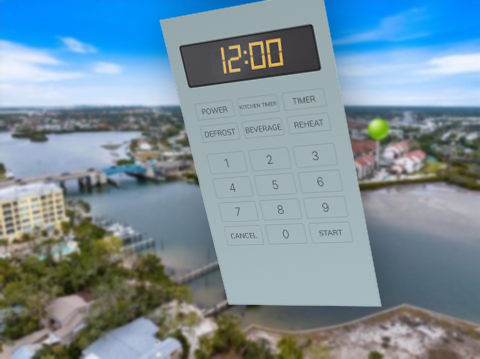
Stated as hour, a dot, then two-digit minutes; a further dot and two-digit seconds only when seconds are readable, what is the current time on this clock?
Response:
12.00
